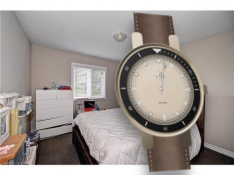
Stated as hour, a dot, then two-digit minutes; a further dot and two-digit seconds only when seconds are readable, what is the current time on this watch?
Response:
12.02
